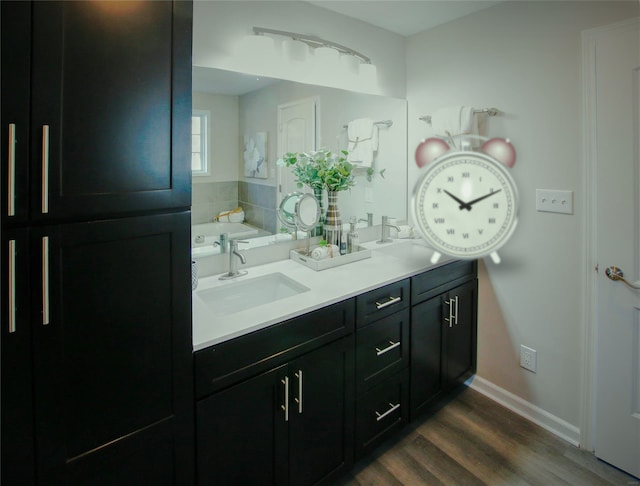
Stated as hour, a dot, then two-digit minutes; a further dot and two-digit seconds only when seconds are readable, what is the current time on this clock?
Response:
10.11
